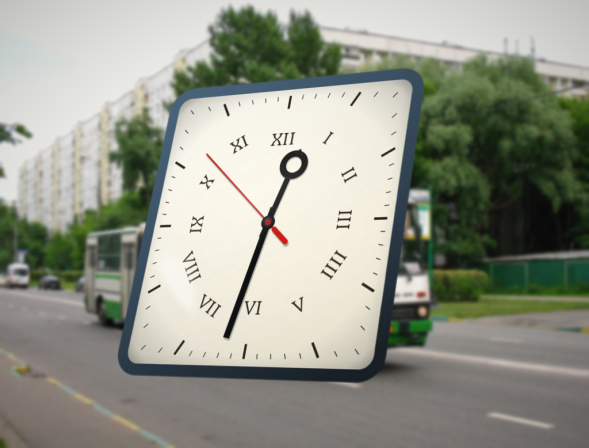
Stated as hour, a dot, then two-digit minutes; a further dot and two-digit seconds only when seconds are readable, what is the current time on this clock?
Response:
12.31.52
